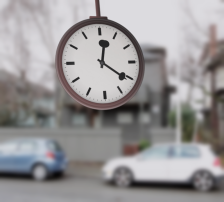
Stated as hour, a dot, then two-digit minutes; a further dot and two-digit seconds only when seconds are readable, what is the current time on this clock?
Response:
12.21
